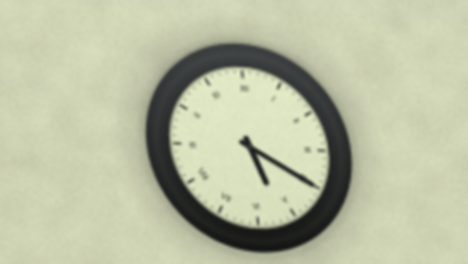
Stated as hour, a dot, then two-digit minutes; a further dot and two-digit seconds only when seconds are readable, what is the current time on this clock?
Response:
5.20
